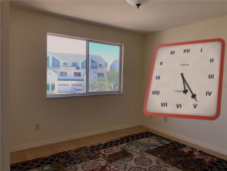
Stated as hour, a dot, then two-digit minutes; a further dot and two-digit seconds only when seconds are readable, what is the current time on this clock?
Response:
5.24
